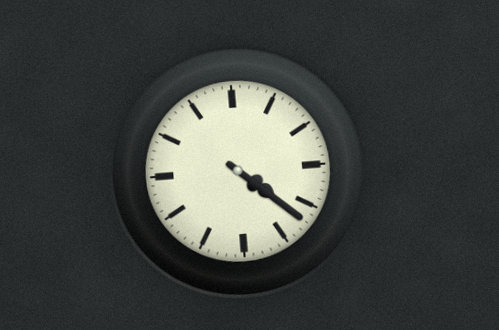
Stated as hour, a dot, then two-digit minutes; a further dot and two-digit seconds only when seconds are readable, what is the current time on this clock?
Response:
4.22
